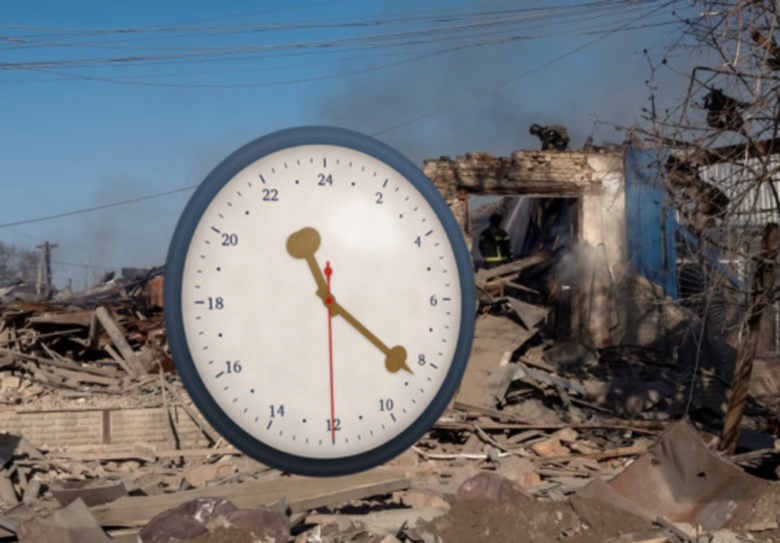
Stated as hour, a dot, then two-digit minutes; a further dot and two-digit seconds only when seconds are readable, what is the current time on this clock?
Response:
22.21.30
